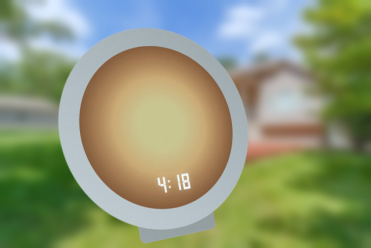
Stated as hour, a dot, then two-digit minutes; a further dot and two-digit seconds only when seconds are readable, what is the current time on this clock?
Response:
4.18
